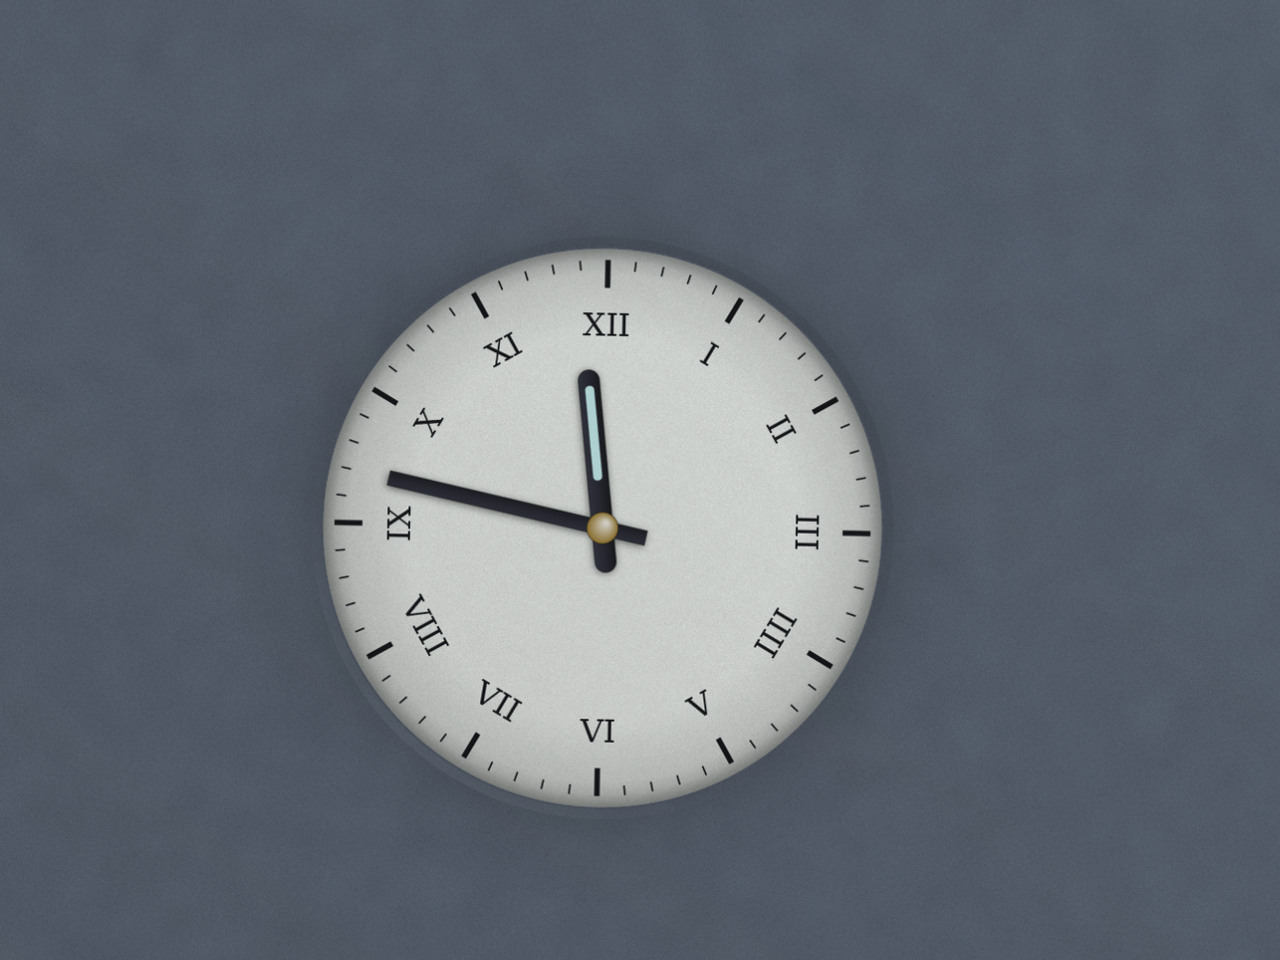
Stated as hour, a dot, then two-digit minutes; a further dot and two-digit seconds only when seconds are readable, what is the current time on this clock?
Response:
11.47
